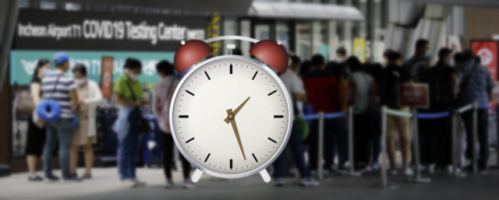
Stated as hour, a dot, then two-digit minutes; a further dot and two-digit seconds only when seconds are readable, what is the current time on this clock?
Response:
1.27
